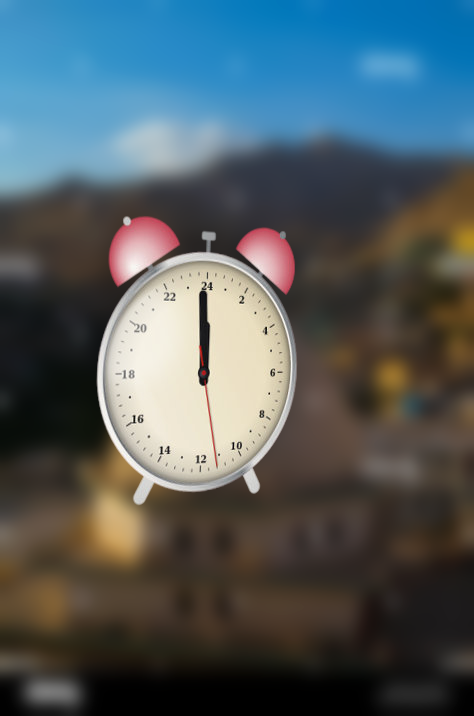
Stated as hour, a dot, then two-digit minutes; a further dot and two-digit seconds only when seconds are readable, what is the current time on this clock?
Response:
23.59.28
